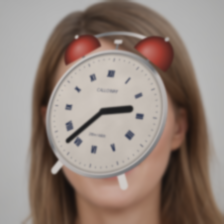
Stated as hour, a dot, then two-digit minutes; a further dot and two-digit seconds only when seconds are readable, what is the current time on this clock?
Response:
2.37
